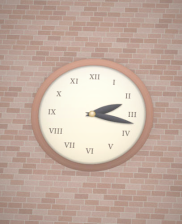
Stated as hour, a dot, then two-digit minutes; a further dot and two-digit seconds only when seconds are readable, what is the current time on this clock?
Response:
2.17
